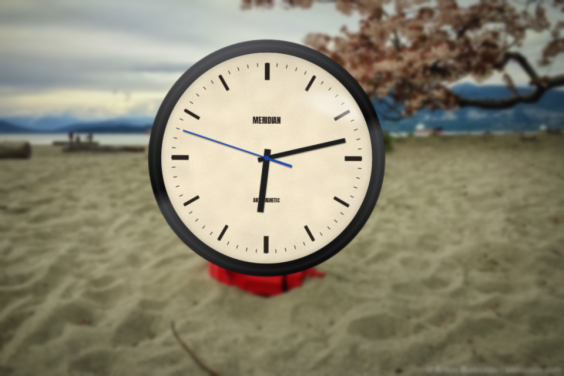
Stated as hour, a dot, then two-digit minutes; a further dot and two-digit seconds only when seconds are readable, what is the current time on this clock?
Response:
6.12.48
